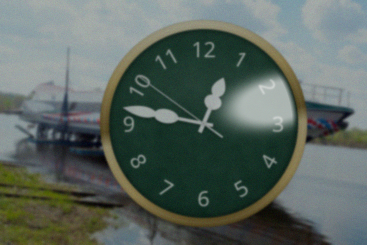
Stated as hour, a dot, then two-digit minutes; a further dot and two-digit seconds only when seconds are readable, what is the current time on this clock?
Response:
12.46.51
